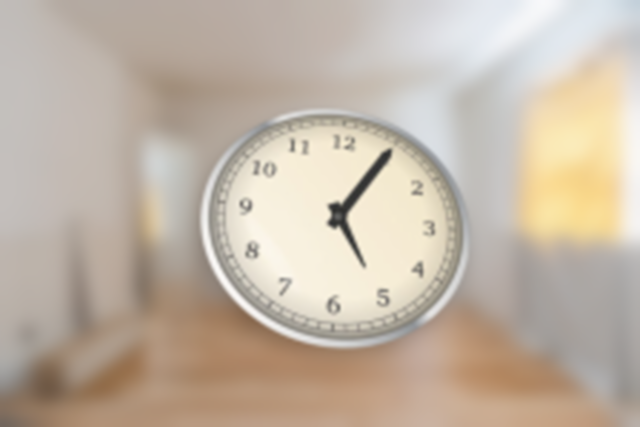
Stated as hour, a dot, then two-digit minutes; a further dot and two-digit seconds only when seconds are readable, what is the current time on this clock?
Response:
5.05
